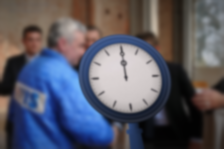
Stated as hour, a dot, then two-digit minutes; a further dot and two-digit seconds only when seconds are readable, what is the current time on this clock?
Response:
12.00
